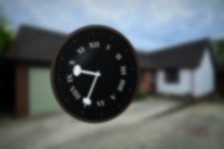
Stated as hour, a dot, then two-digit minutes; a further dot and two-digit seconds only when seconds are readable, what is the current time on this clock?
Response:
9.35
